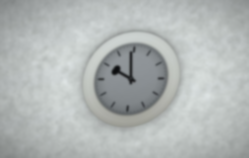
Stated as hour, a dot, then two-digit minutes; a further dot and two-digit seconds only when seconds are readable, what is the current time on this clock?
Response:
9.59
